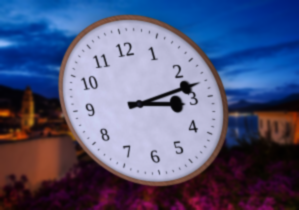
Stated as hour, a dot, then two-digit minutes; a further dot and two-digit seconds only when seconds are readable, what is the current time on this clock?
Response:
3.13
